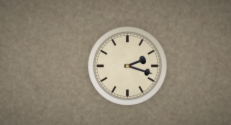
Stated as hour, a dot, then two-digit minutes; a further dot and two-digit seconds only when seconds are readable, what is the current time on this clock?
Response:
2.18
